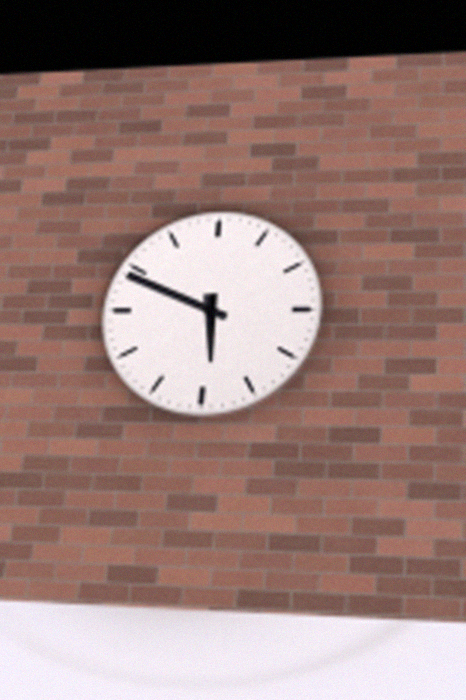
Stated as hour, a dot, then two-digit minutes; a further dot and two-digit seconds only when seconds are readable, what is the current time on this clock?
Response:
5.49
